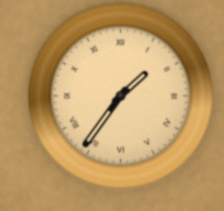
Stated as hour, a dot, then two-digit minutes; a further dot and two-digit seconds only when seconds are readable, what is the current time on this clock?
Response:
1.36
